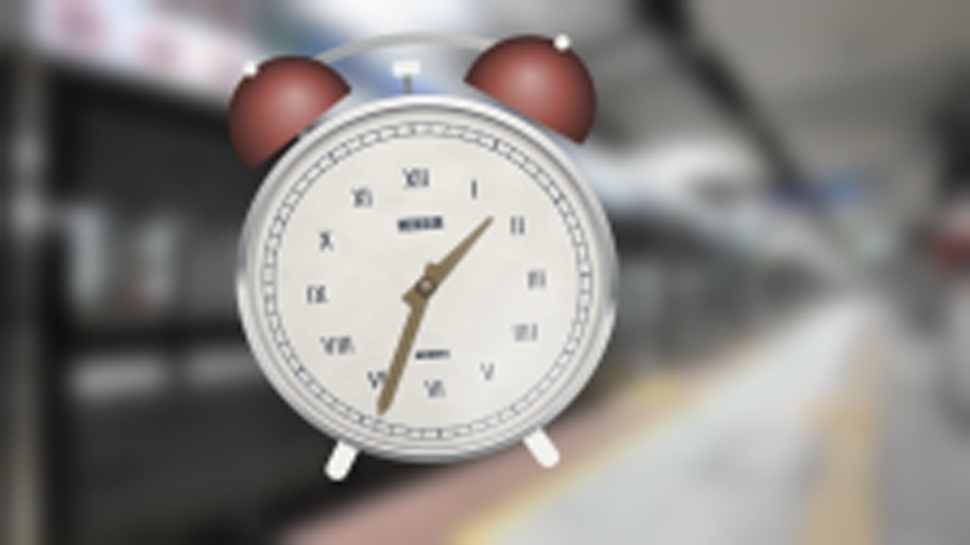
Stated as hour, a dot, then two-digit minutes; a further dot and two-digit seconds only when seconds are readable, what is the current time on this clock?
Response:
1.34
